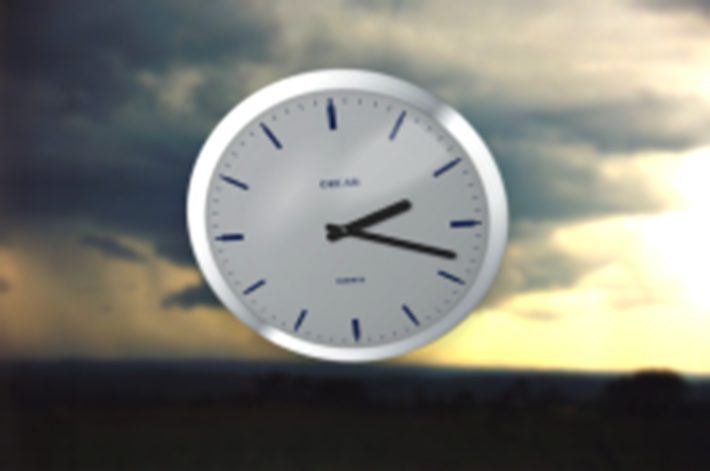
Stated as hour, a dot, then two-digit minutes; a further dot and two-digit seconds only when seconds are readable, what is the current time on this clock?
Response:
2.18
